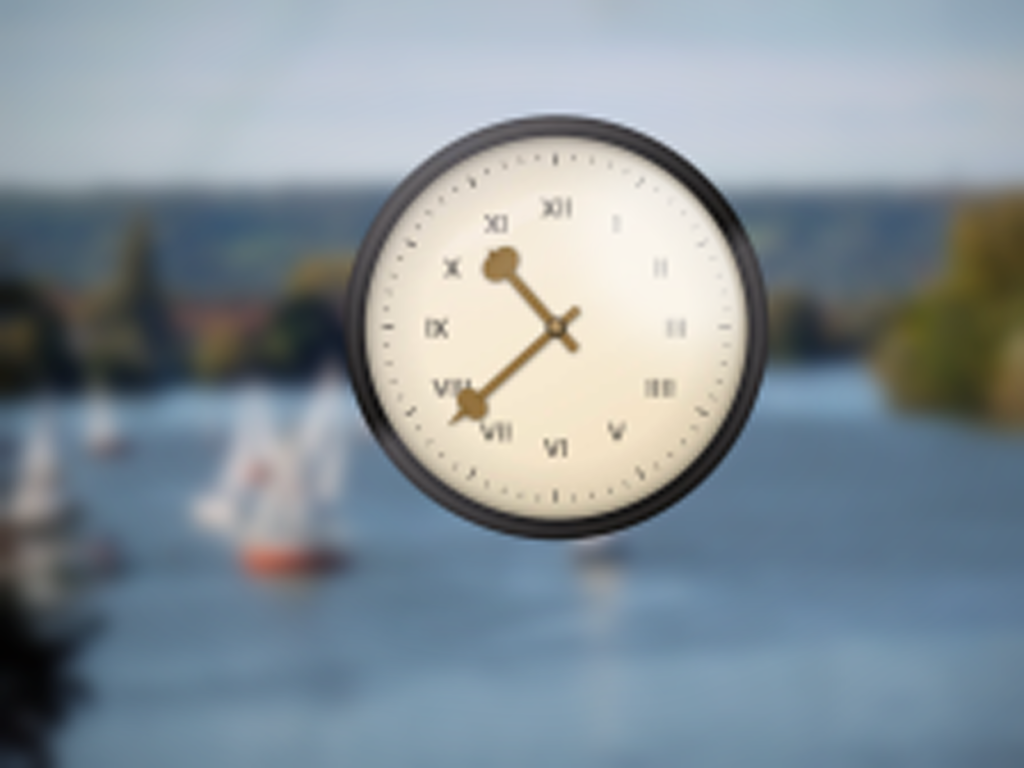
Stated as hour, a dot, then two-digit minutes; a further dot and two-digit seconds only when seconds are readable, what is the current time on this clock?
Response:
10.38
